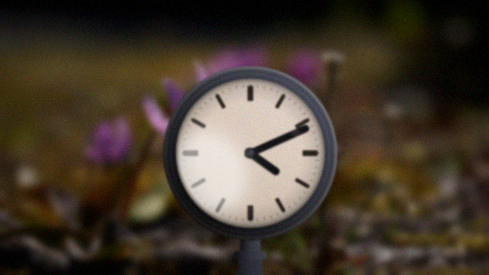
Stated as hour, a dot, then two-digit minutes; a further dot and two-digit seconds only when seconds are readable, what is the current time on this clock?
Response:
4.11
